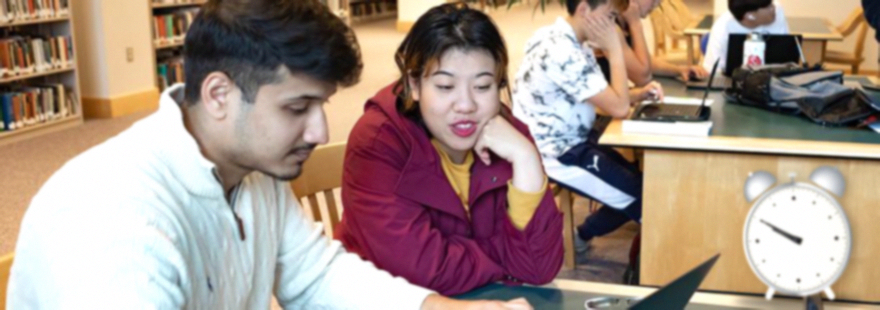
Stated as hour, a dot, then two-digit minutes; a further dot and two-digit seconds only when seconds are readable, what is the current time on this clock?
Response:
9.50
